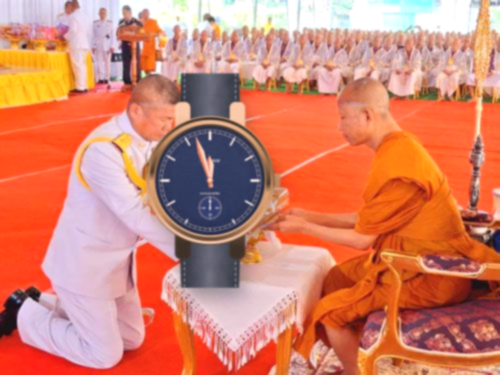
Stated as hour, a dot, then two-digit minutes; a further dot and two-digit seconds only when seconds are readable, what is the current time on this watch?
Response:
11.57
